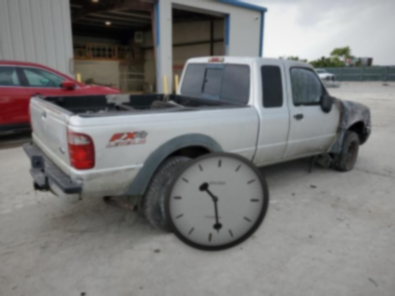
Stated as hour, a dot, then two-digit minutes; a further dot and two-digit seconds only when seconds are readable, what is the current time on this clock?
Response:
10.28
